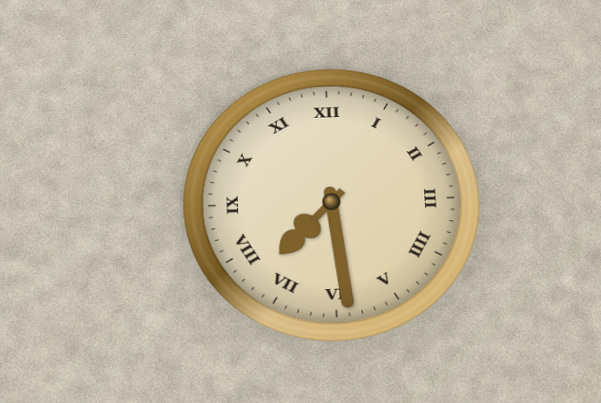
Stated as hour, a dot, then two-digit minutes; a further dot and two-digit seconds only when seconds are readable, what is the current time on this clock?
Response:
7.29
